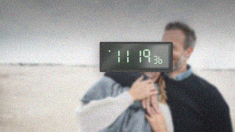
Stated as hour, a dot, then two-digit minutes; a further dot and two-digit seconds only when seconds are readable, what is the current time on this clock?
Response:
11.19.36
